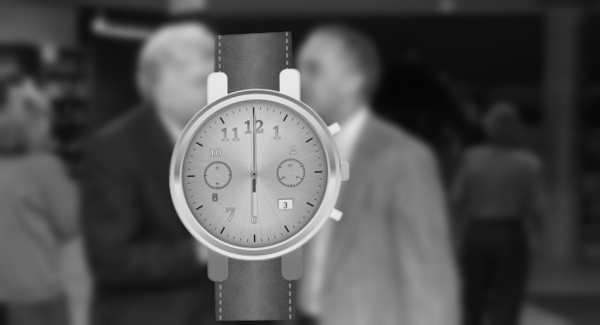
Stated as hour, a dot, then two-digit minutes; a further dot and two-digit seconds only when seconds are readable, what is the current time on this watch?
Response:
6.00
